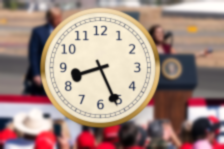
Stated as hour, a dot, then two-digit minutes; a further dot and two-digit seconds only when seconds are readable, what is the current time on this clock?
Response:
8.26
